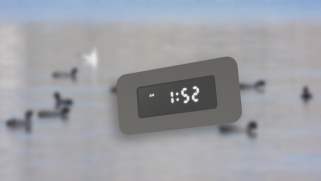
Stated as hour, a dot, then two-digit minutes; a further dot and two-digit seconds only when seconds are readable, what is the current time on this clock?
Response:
1.52
